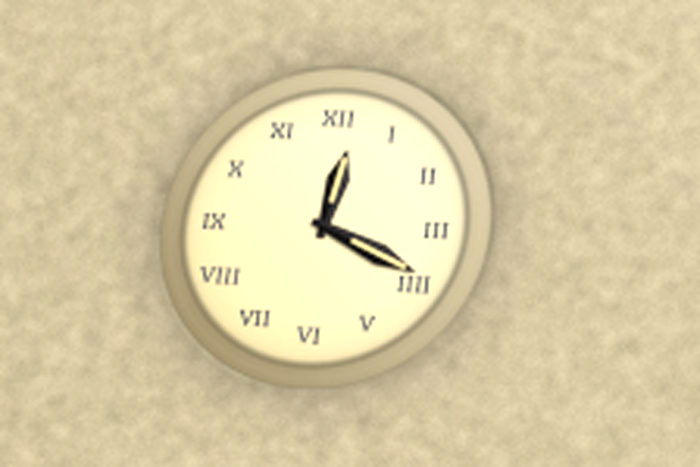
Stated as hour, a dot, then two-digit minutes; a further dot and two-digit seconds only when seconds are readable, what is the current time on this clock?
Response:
12.19
